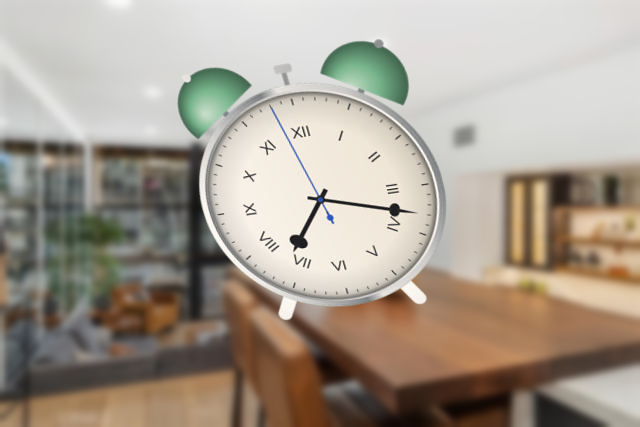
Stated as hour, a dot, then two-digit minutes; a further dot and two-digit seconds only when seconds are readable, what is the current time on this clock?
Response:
7.17.58
